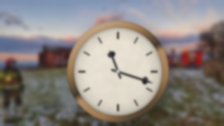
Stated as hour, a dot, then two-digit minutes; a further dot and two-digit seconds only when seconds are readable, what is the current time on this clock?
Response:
11.18
